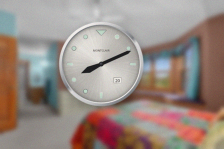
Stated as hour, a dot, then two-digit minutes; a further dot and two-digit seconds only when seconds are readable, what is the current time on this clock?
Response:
8.11
